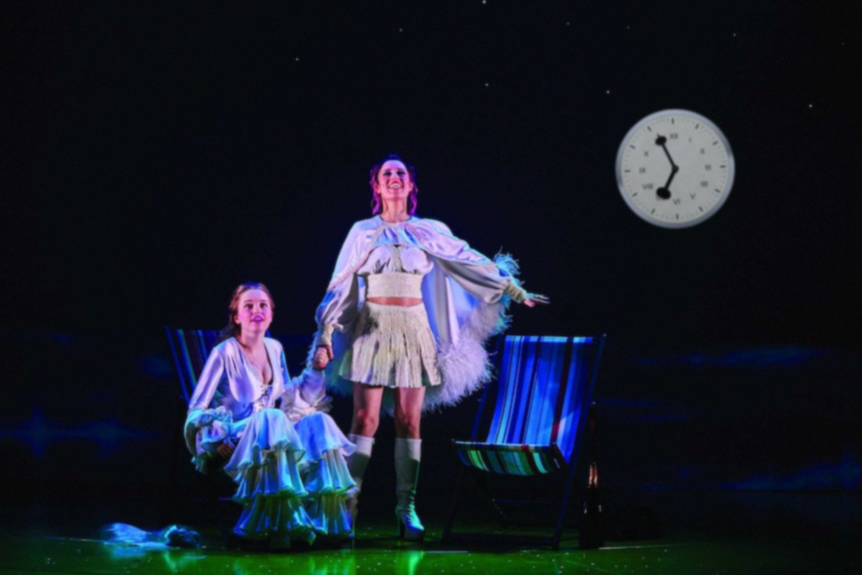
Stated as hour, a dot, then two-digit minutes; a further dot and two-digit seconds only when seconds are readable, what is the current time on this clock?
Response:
6.56
